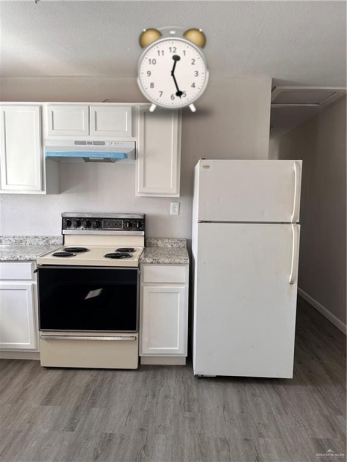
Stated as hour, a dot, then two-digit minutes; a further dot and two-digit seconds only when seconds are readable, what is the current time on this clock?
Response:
12.27
